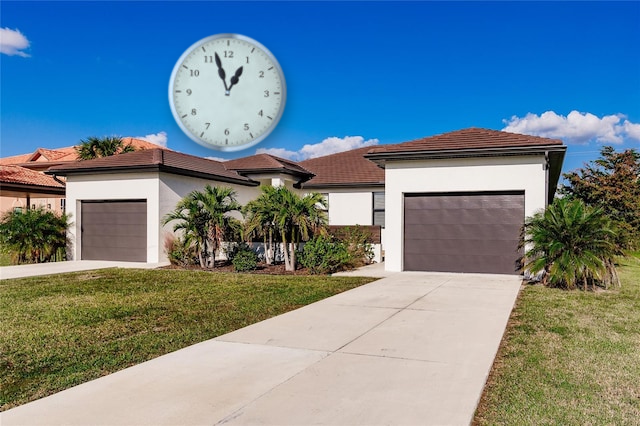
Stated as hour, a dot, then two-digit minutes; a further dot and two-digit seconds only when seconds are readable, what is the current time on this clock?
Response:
12.57
